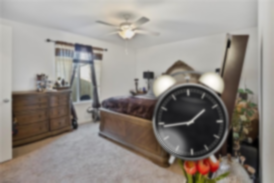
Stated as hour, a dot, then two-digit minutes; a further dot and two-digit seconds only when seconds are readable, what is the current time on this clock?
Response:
1.44
